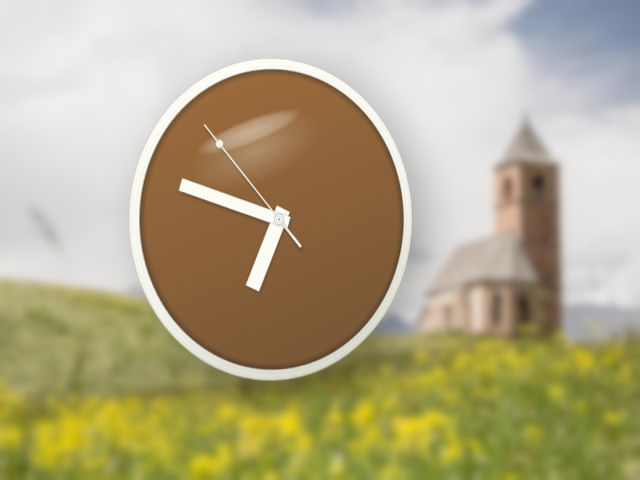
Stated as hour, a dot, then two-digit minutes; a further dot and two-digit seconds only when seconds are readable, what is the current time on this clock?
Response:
6.47.53
